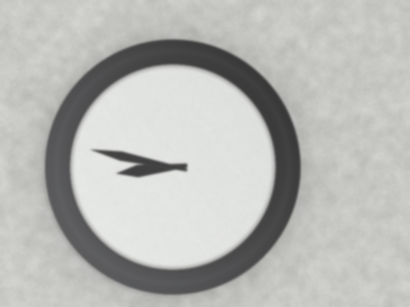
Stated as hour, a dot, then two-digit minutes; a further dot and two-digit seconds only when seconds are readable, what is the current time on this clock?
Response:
8.47
